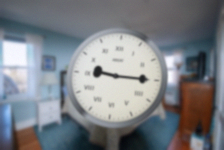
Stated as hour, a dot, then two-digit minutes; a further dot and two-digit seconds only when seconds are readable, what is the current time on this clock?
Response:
9.15
